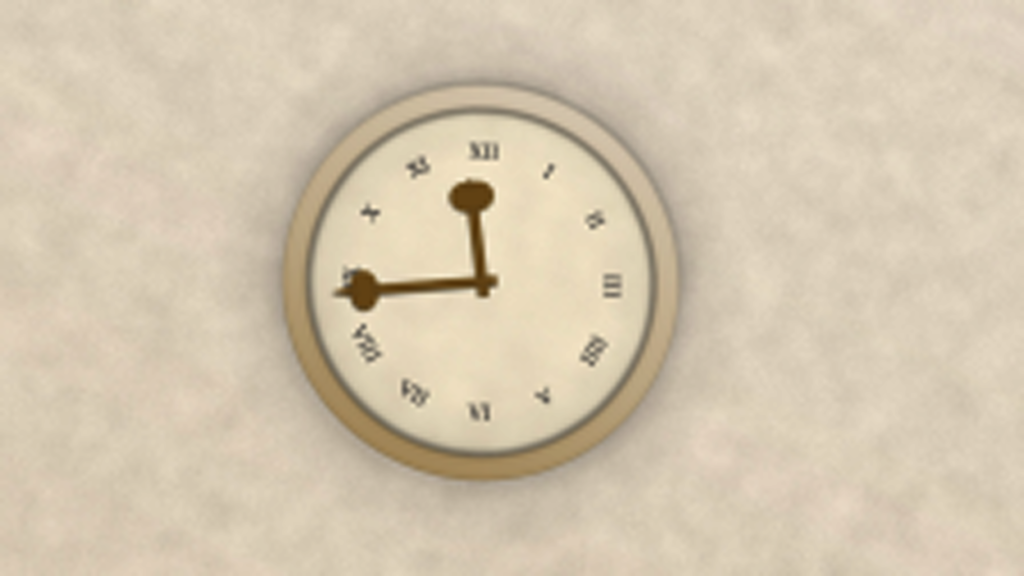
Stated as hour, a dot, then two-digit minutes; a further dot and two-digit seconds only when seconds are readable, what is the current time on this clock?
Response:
11.44
